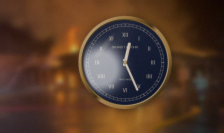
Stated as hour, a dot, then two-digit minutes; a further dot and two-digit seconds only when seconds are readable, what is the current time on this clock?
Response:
12.26
